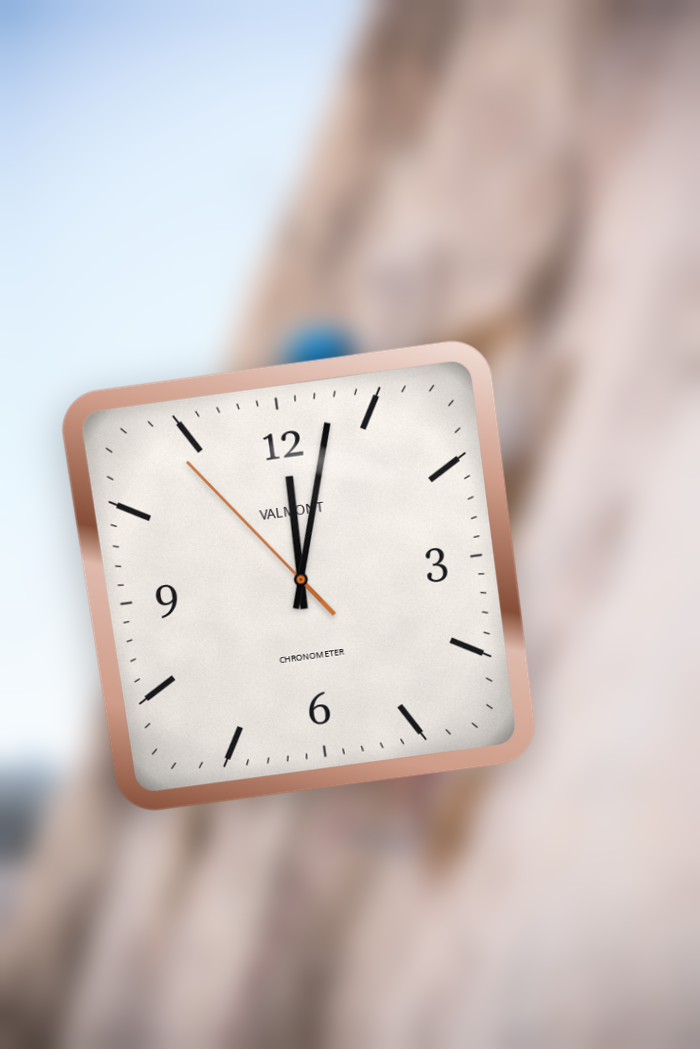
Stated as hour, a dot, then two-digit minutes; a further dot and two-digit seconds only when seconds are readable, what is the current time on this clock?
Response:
12.02.54
